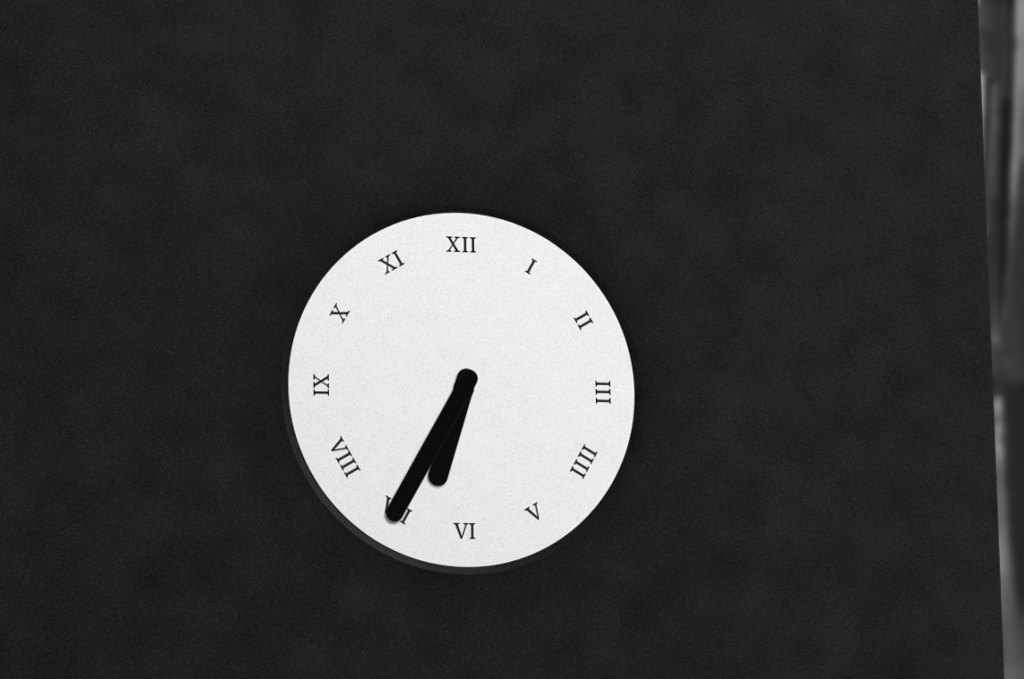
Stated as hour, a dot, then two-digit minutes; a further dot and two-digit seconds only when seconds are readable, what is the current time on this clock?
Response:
6.35
